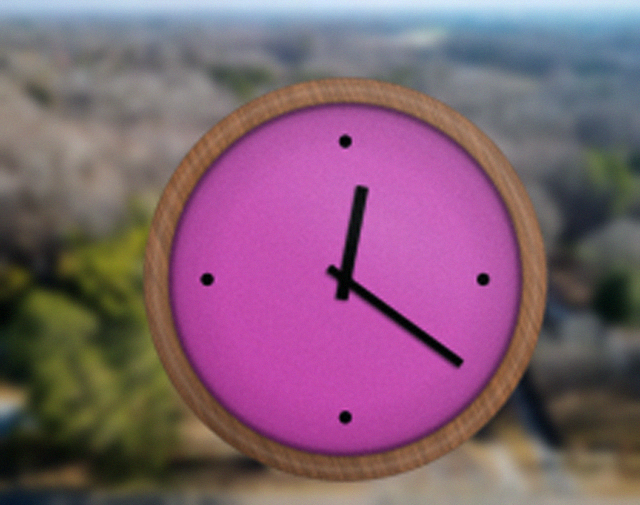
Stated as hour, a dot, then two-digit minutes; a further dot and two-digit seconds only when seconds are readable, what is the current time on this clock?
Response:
12.21
